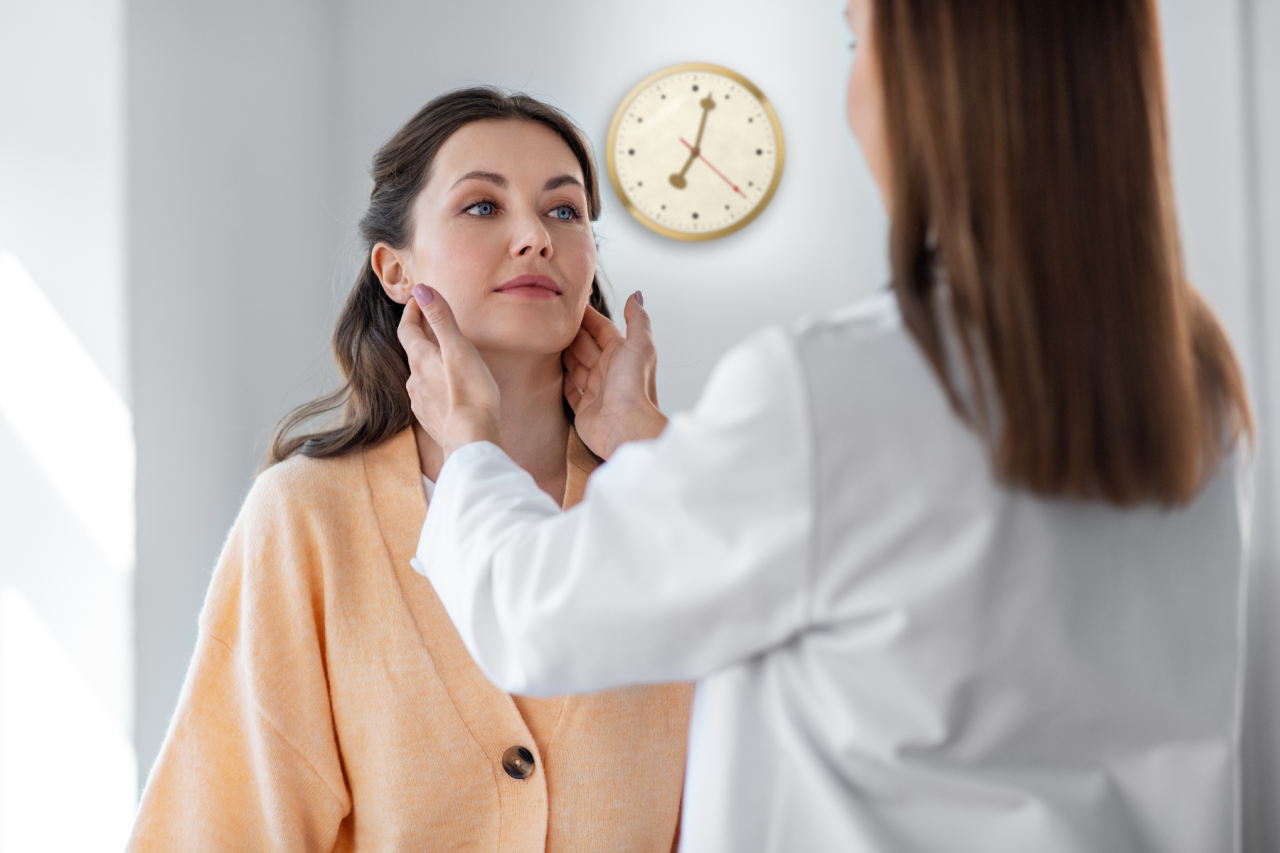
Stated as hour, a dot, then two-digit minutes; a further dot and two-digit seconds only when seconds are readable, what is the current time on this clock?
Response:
7.02.22
